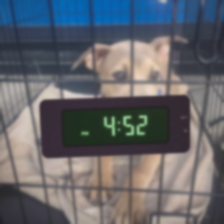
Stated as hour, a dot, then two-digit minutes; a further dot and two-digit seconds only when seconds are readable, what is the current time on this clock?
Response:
4.52
